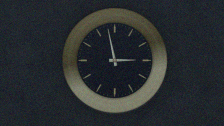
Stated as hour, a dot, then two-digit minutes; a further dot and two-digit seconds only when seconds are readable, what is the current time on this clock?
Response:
2.58
